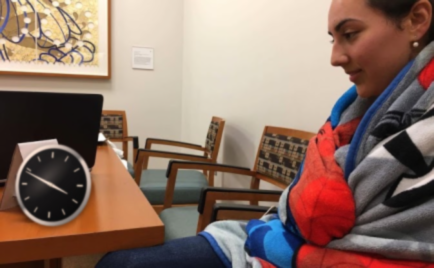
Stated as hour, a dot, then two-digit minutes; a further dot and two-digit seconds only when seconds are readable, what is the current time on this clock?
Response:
3.49
